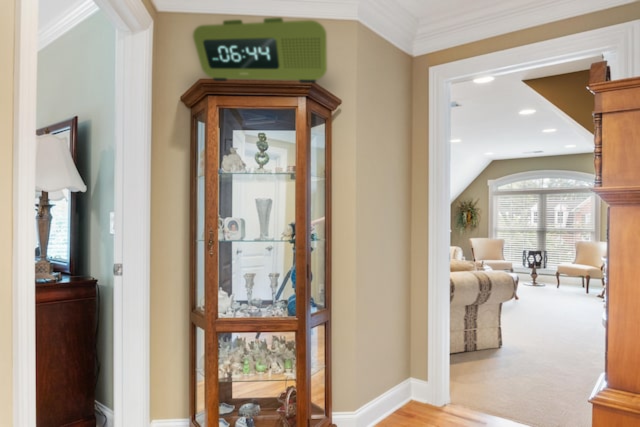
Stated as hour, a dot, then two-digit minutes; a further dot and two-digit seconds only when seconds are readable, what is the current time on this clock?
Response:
6.44
